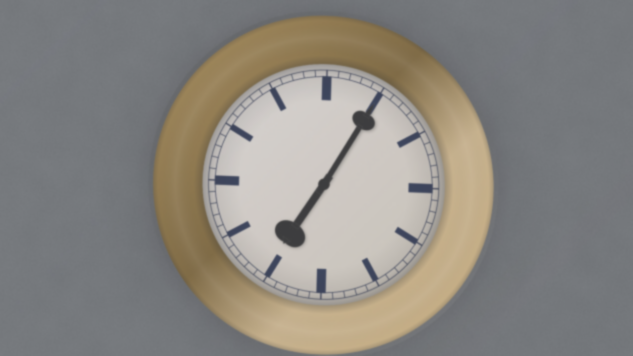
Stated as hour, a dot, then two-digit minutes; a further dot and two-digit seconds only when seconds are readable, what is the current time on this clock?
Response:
7.05
